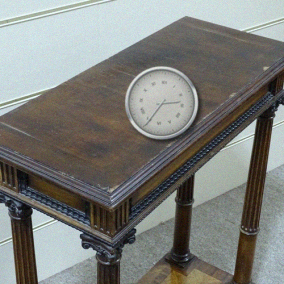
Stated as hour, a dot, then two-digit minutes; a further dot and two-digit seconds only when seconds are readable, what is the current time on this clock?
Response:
2.35
